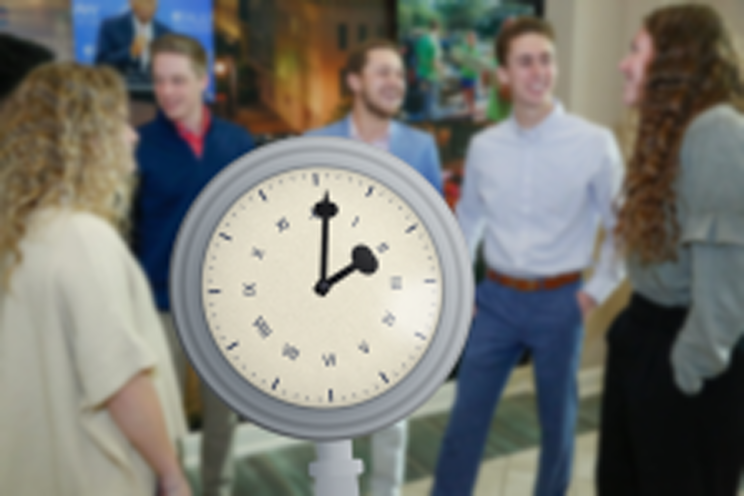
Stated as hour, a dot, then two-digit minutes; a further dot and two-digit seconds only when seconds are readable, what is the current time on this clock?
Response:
2.01
